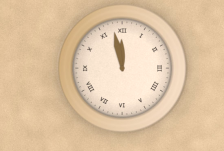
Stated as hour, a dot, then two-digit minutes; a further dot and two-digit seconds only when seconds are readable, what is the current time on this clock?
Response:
11.58
